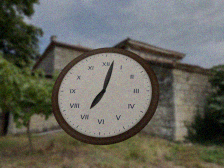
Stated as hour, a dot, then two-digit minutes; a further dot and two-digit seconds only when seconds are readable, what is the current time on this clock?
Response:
7.02
